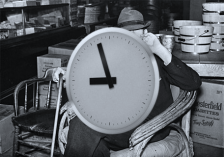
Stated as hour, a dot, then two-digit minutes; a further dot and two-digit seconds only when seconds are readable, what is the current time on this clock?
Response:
8.57
